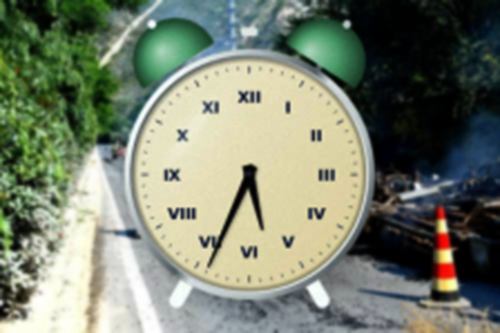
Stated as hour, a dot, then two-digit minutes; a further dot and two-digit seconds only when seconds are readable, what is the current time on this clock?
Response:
5.34
